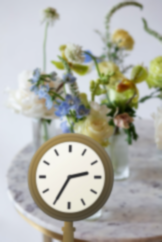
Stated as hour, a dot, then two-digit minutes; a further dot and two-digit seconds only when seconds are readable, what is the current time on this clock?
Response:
2.35
